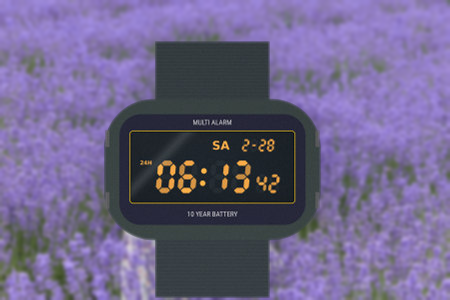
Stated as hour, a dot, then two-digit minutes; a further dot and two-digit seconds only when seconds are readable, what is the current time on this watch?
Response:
6.13.42
